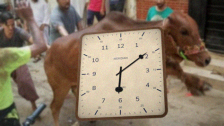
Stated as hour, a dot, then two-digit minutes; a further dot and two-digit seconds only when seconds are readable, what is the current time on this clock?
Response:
6.09
